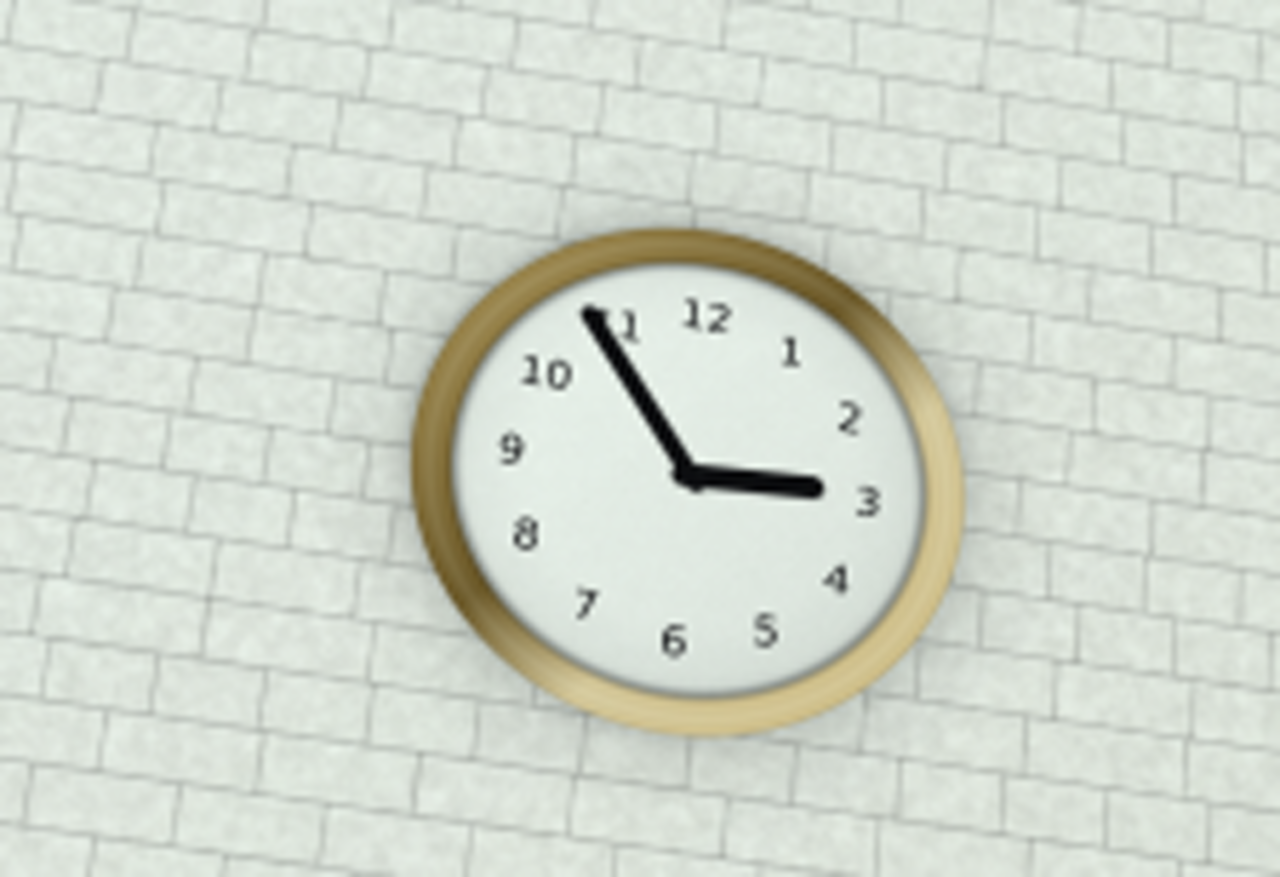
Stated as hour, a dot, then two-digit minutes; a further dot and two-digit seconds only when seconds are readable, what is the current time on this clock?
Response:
2.54
